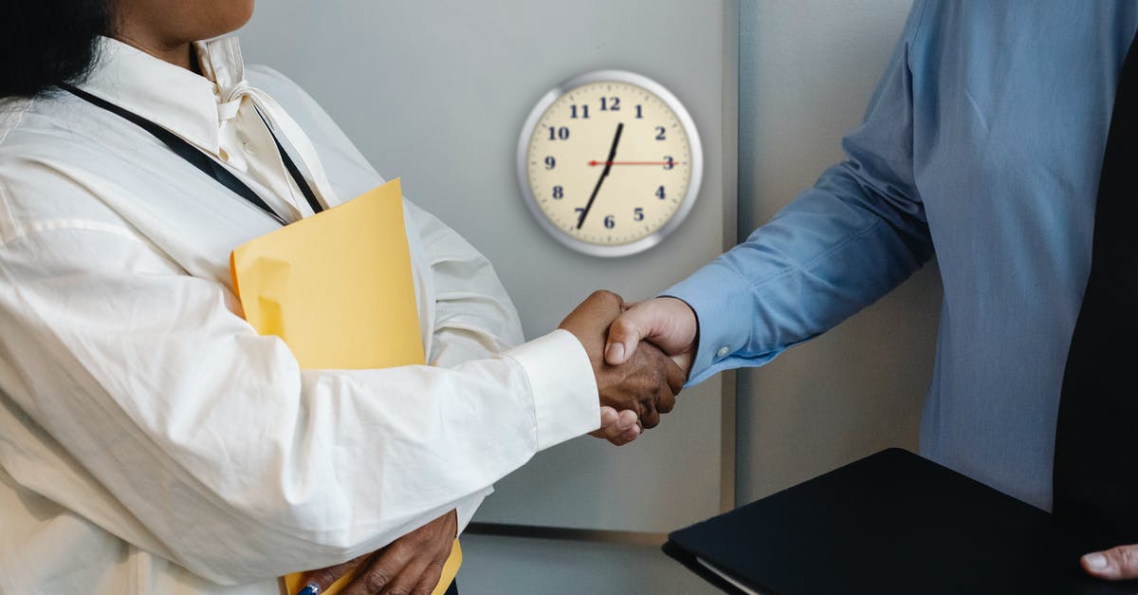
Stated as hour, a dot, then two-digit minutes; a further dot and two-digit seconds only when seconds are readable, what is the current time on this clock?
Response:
12.34.15
